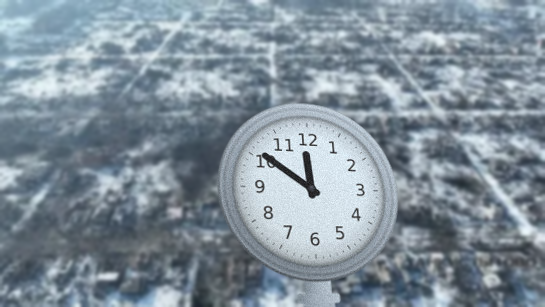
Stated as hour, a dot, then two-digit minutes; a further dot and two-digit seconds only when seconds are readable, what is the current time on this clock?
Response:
11.51
